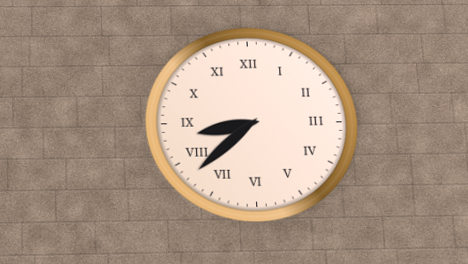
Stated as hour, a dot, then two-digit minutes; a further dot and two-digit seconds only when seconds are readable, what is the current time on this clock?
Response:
8.38
